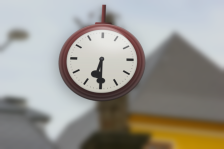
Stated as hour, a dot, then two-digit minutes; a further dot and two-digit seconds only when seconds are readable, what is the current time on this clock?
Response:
6.30
